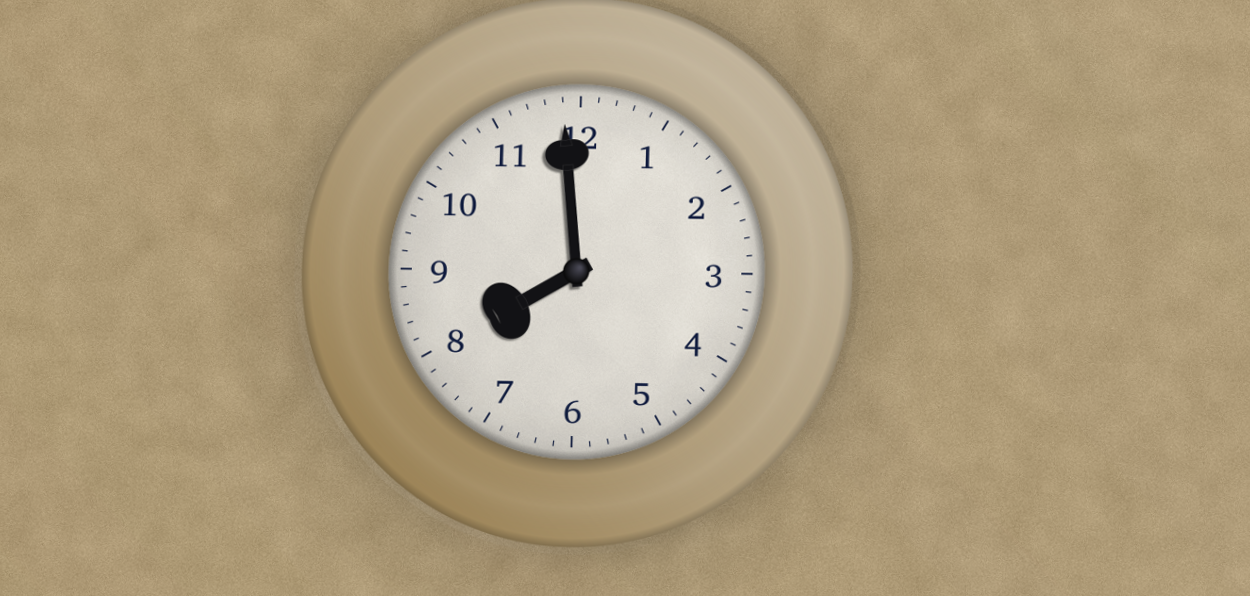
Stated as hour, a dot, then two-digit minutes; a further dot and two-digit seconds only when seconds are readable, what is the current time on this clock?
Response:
7.59
